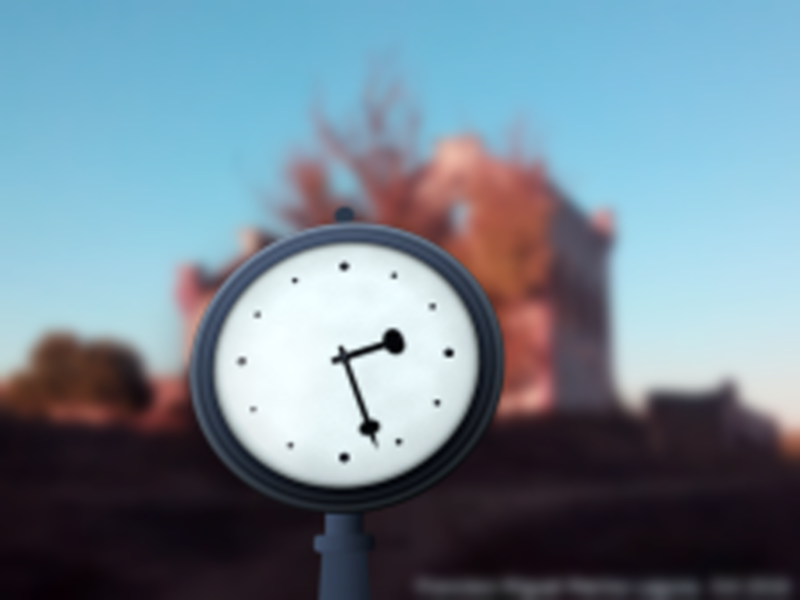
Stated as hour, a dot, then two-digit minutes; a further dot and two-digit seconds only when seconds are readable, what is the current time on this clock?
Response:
2.27
